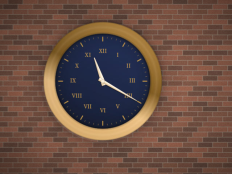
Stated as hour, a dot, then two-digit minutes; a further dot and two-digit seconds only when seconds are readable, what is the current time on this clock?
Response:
11.20
